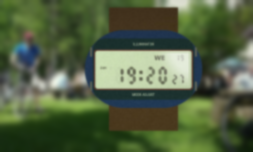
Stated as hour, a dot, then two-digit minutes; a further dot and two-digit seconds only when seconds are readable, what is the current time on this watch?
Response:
19.20
